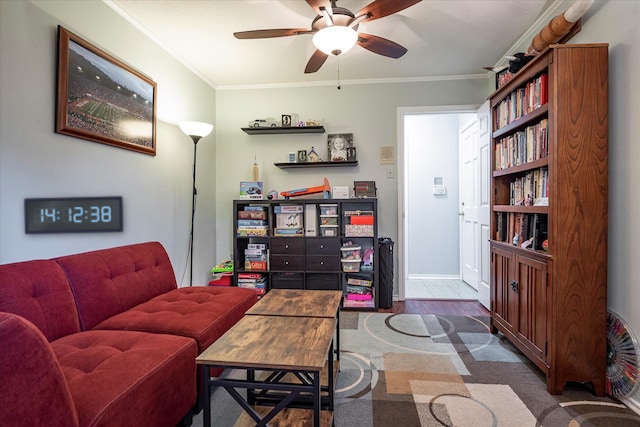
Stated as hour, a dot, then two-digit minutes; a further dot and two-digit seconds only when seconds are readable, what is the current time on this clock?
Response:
14.12.38
